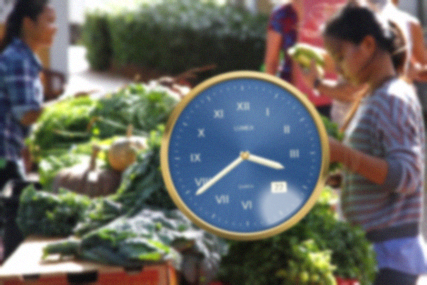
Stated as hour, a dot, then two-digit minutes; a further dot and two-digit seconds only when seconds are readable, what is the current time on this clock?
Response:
3.39
